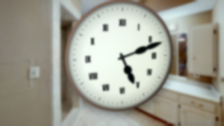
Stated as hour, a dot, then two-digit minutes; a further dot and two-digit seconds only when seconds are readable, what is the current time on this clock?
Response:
5.12
